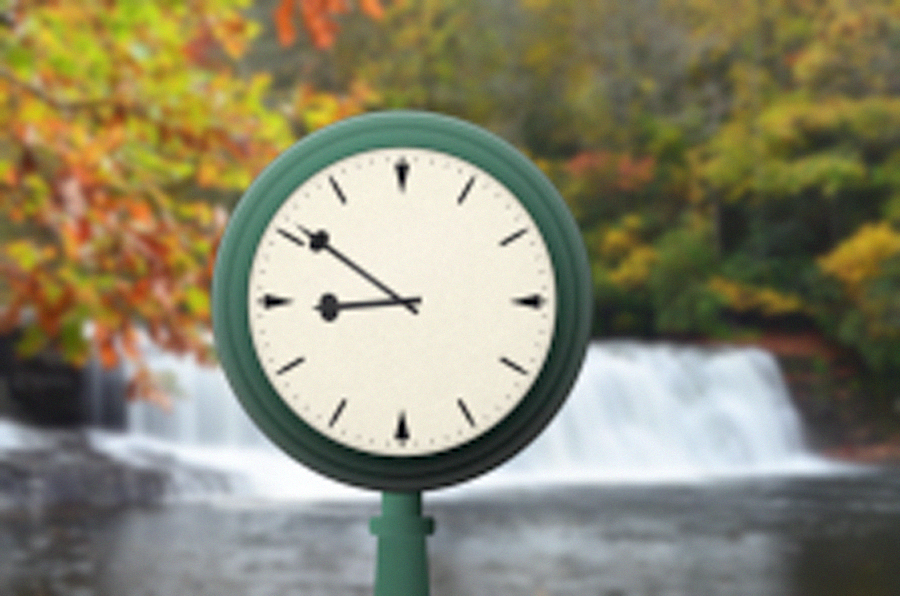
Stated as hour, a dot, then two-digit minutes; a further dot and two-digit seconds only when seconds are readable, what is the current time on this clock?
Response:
8.51
